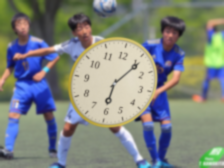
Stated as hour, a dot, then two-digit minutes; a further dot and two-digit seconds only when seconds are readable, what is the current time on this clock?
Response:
6.06
